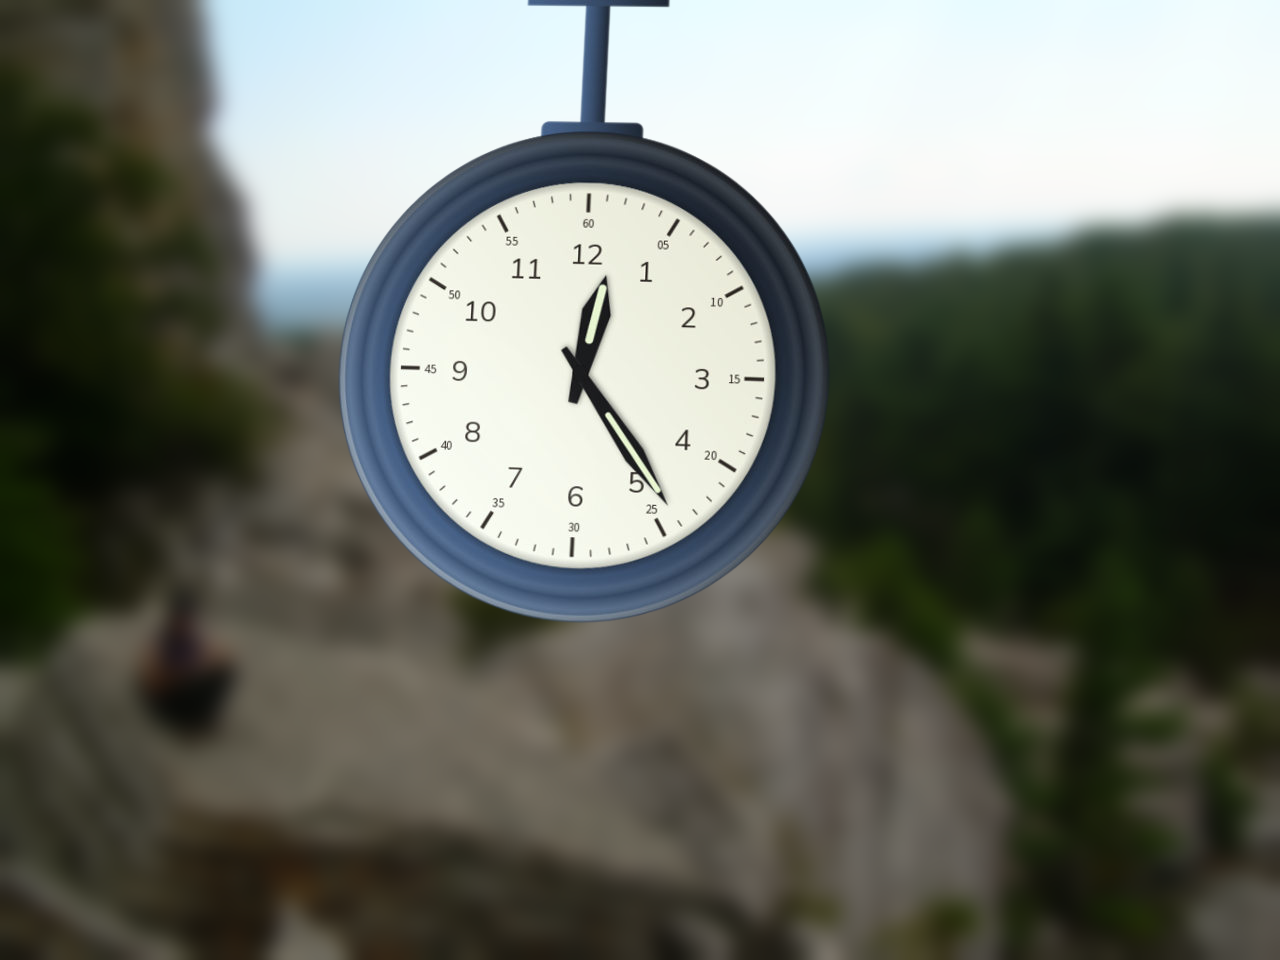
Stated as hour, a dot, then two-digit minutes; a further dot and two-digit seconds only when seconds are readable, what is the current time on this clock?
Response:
12.24
